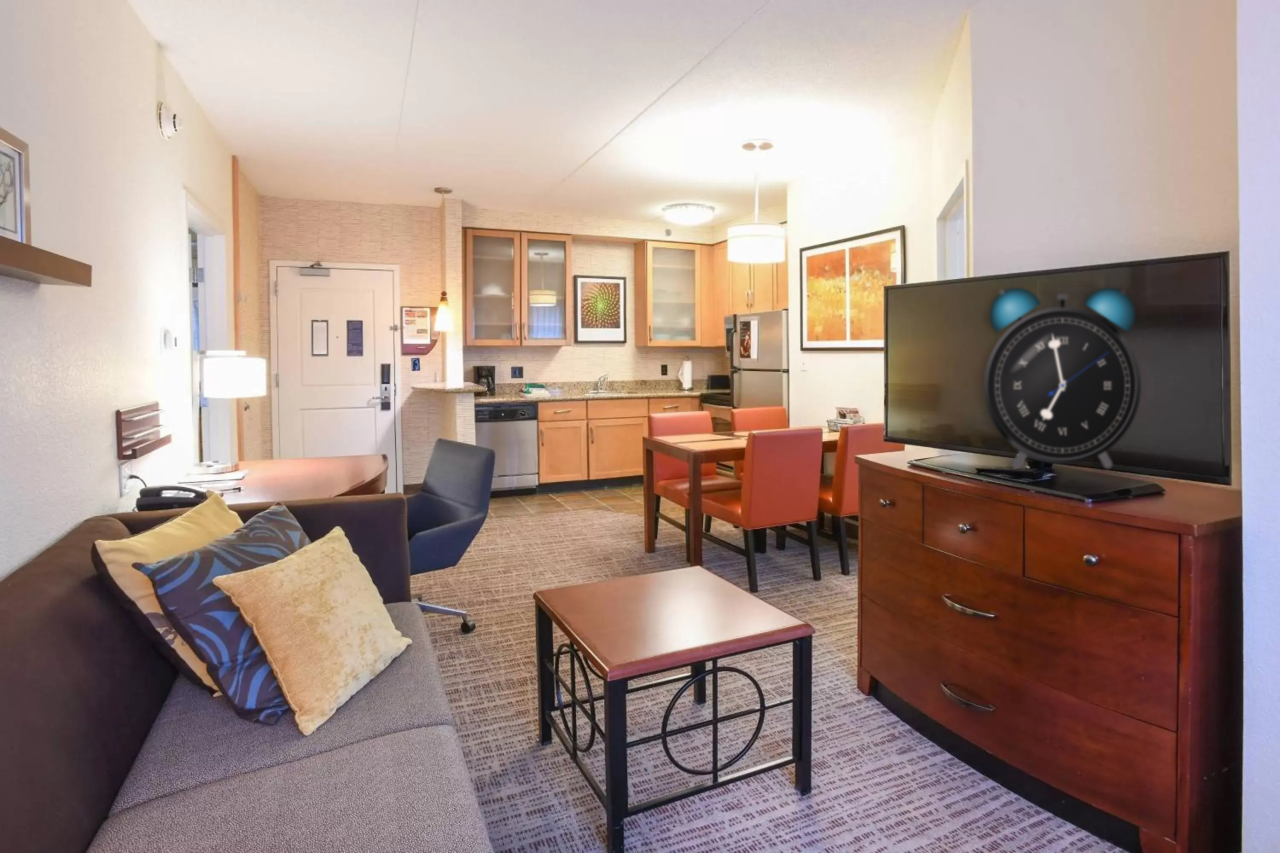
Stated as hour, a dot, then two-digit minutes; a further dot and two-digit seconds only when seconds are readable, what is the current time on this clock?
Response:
6.58.09
